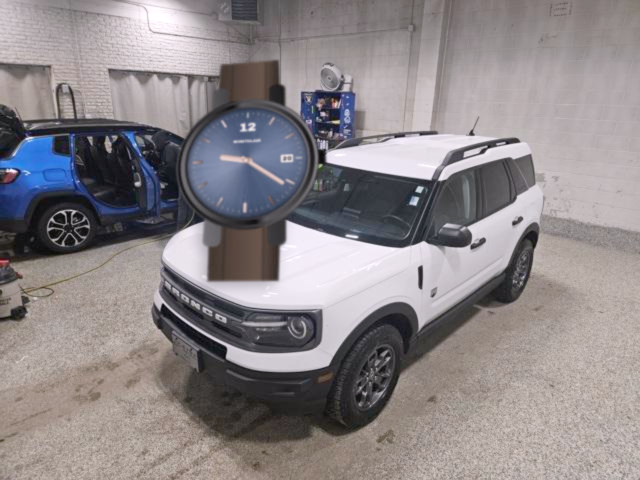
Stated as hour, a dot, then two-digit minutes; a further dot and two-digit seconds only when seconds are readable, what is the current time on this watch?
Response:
9.21
